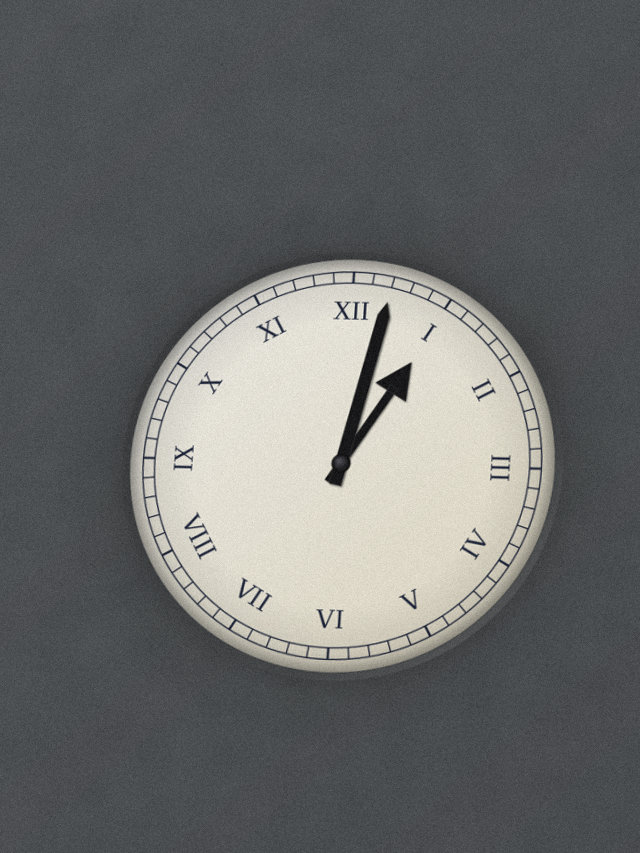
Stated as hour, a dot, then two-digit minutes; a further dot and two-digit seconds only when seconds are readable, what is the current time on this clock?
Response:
1.02
